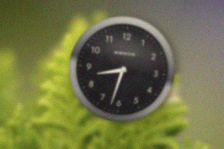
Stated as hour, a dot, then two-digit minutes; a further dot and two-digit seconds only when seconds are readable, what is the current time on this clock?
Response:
8.32
